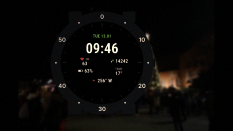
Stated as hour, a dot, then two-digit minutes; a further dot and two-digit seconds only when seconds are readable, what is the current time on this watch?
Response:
9.46
